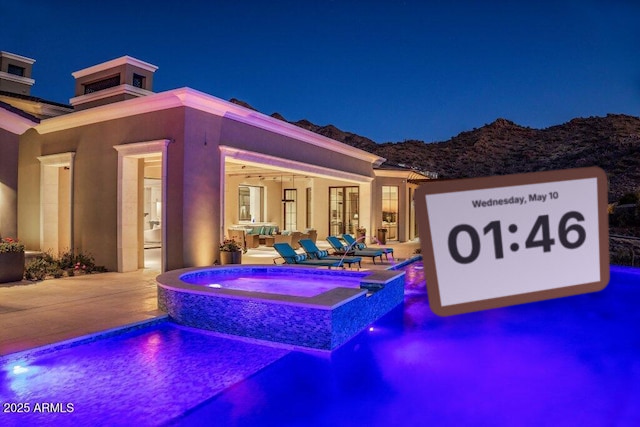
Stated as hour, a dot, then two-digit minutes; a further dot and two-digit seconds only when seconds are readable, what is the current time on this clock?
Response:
1.46
